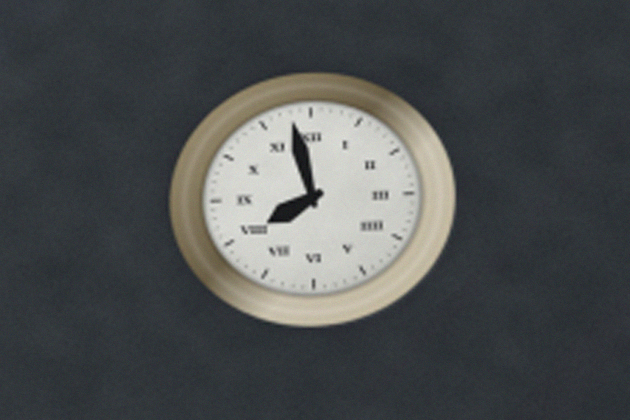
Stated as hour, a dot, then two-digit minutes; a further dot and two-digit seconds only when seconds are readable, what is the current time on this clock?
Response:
7.58
